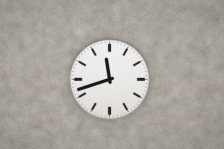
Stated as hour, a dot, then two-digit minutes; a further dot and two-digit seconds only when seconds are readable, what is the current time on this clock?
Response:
11.42
